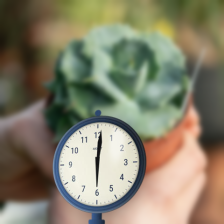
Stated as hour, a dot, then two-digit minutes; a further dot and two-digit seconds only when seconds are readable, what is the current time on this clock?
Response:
6.01
